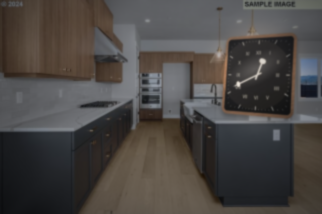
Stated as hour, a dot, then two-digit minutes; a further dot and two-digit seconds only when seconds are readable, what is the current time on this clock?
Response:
12.41
